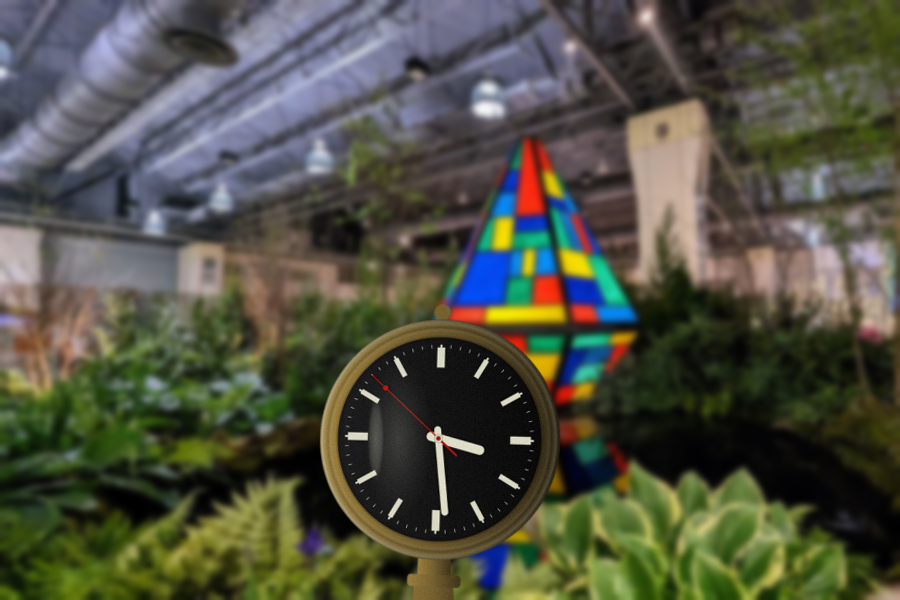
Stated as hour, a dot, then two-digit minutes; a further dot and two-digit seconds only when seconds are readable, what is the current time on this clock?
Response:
3.28.52
